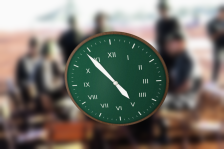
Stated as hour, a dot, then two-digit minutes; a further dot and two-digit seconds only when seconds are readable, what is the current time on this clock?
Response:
4.54
